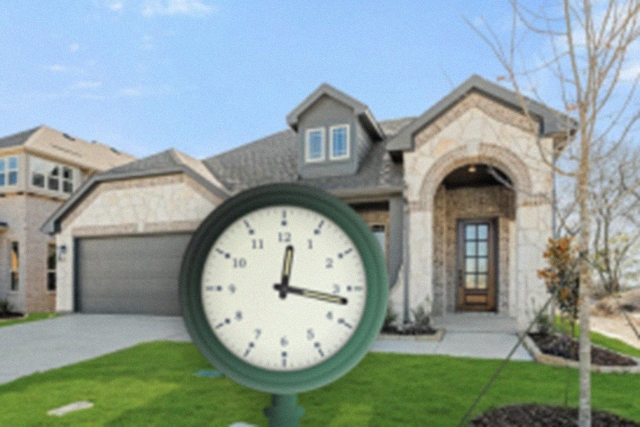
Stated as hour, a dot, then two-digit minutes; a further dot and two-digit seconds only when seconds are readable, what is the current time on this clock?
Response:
12.17
